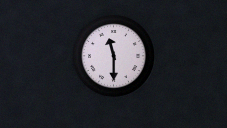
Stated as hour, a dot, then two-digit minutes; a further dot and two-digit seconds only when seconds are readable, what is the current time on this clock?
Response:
11.30
